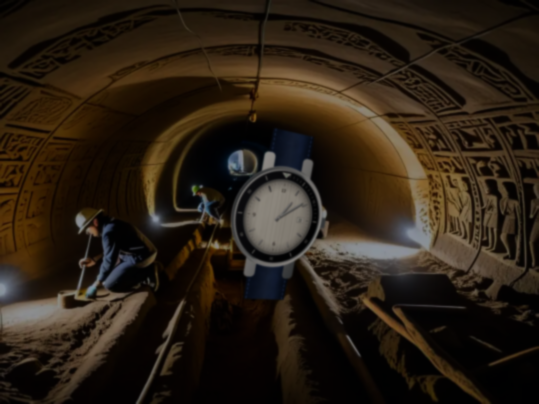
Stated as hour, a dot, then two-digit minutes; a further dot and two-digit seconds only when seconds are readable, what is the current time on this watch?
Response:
1.09
